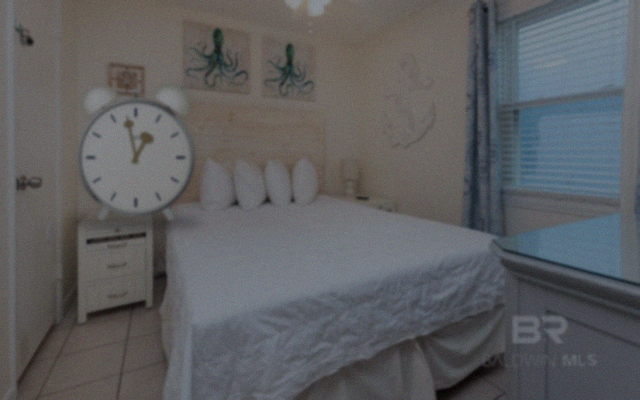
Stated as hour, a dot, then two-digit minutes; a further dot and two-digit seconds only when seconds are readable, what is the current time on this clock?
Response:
12.58
